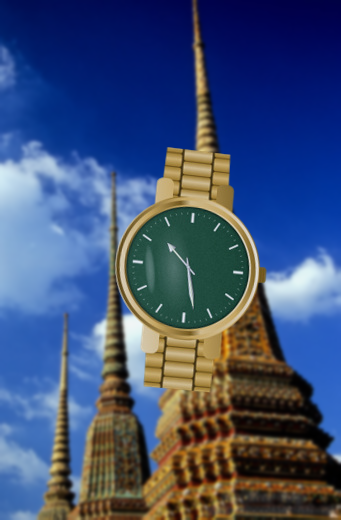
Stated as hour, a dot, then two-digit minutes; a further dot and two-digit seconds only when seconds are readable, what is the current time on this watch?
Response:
10.28
